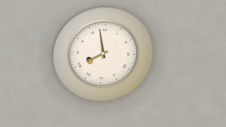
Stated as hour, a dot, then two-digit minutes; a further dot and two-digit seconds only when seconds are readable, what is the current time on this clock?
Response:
7.58
